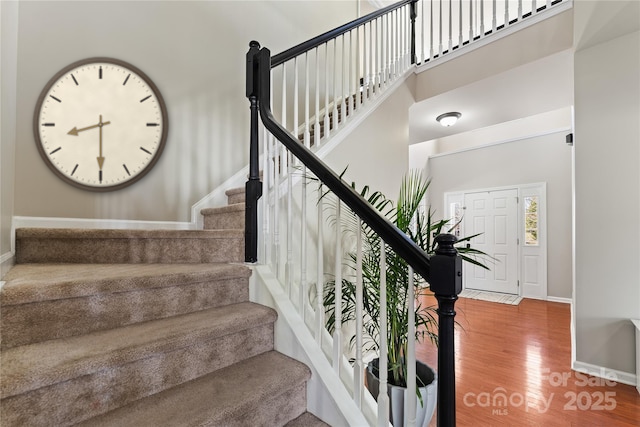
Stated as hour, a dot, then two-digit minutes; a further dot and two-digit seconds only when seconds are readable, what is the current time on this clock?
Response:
8.30
